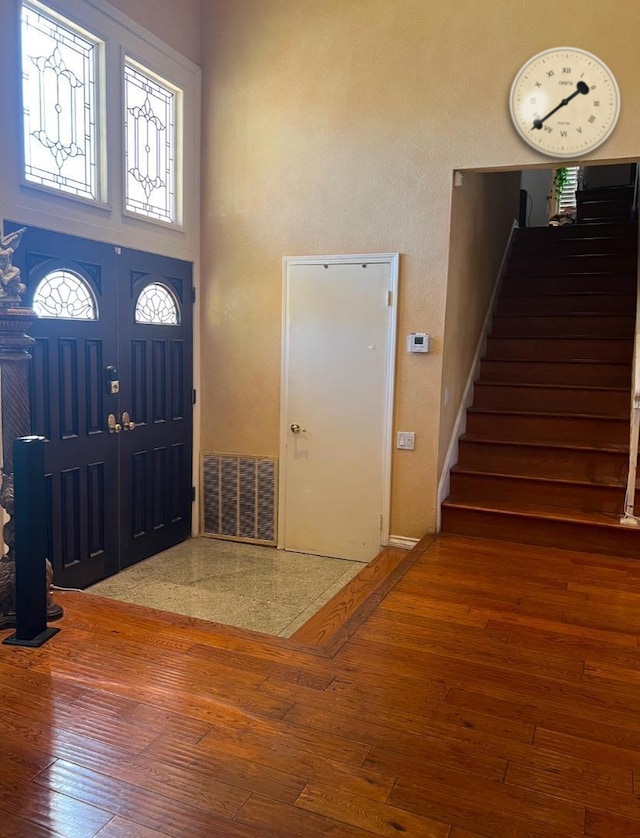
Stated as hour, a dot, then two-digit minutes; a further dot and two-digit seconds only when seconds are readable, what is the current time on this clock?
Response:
1.38
